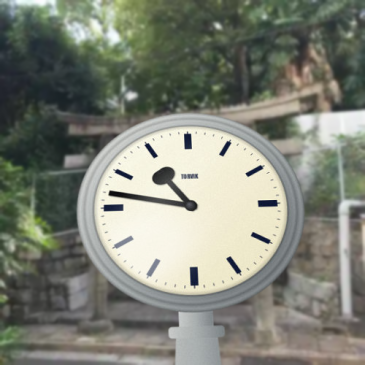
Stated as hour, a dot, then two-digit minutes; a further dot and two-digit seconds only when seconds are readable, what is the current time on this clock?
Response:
10.47
